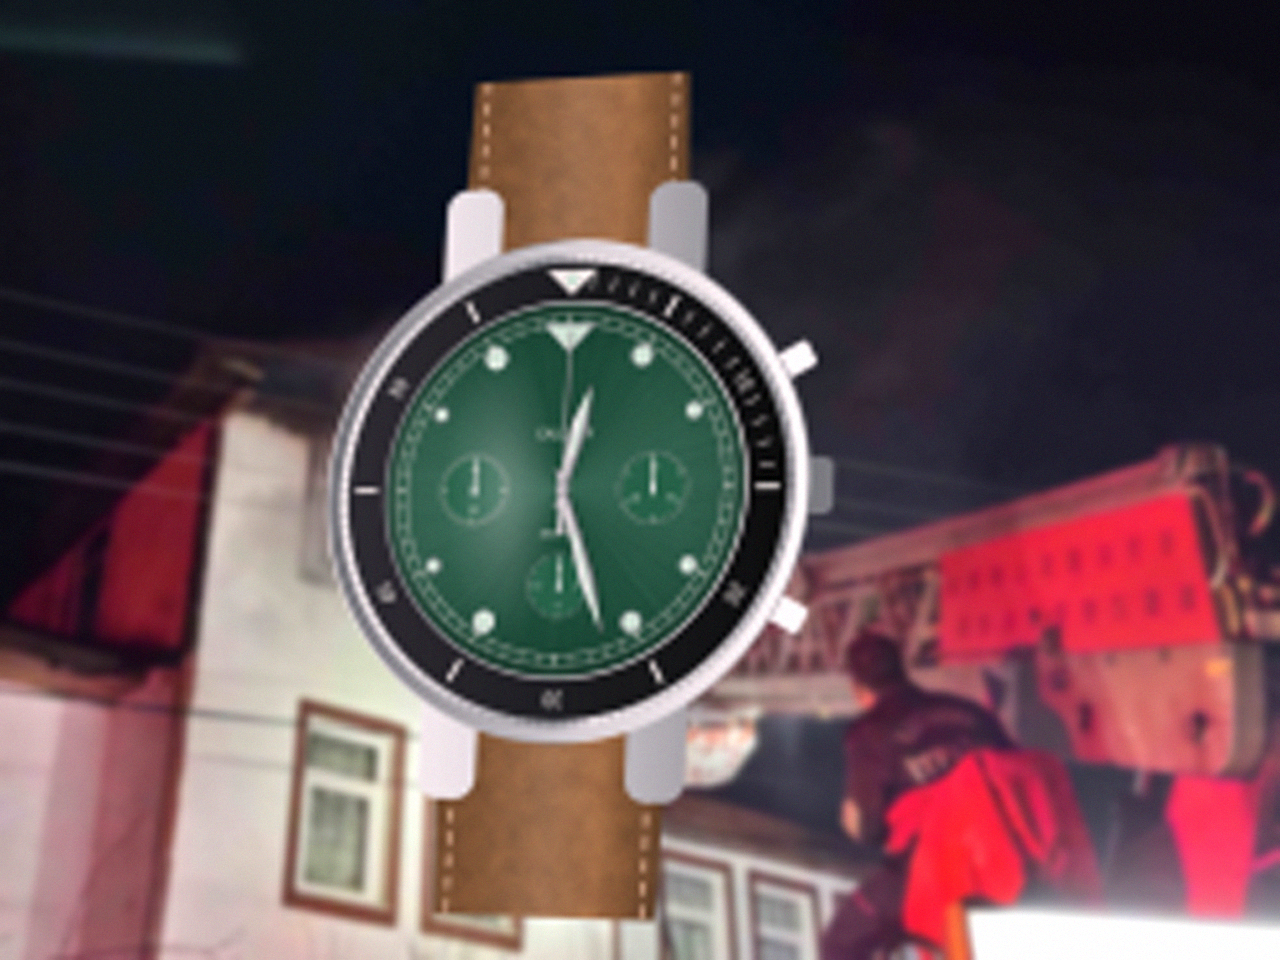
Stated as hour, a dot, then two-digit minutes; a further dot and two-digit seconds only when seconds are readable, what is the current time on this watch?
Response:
12.27
